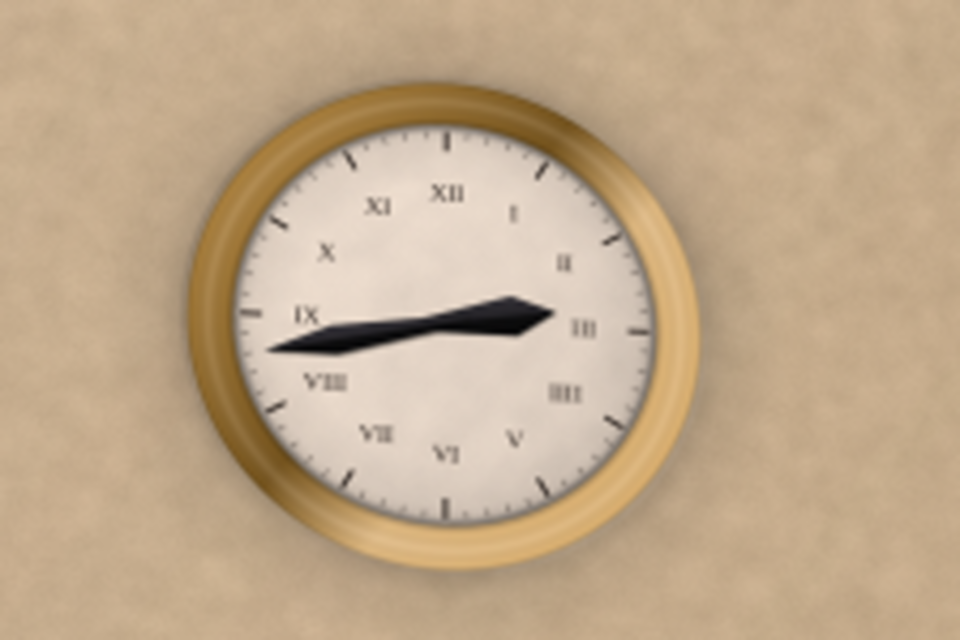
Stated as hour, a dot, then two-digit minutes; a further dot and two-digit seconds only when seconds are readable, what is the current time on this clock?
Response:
2.43
